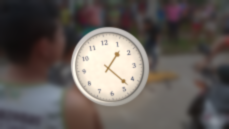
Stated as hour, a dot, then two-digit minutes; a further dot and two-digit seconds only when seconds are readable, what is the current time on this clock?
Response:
1.23
